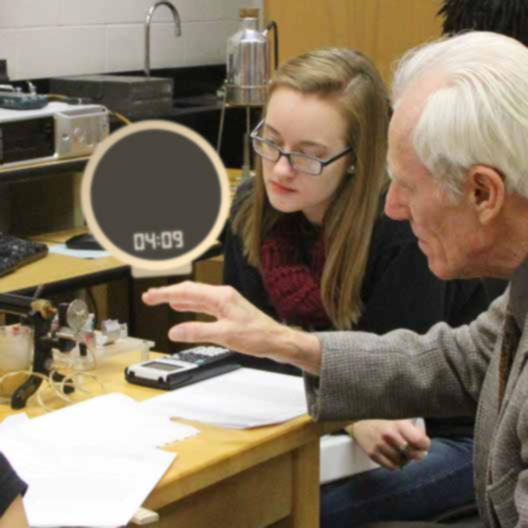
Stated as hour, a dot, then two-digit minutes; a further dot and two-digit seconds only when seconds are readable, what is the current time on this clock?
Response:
4.09
